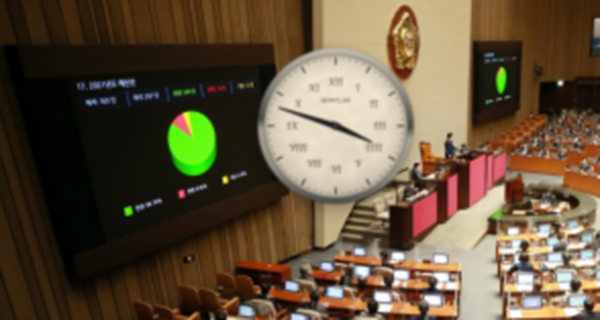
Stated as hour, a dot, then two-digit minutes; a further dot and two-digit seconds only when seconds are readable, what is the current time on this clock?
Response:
3.48
